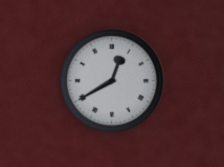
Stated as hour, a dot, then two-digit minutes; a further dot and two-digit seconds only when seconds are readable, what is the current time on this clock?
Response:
12.40
